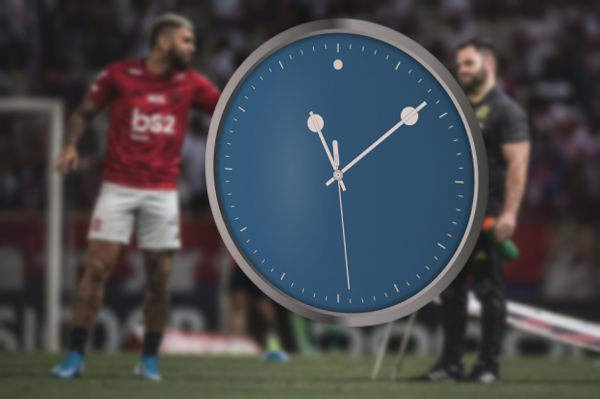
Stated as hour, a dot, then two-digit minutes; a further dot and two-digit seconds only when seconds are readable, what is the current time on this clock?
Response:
11.08.29
